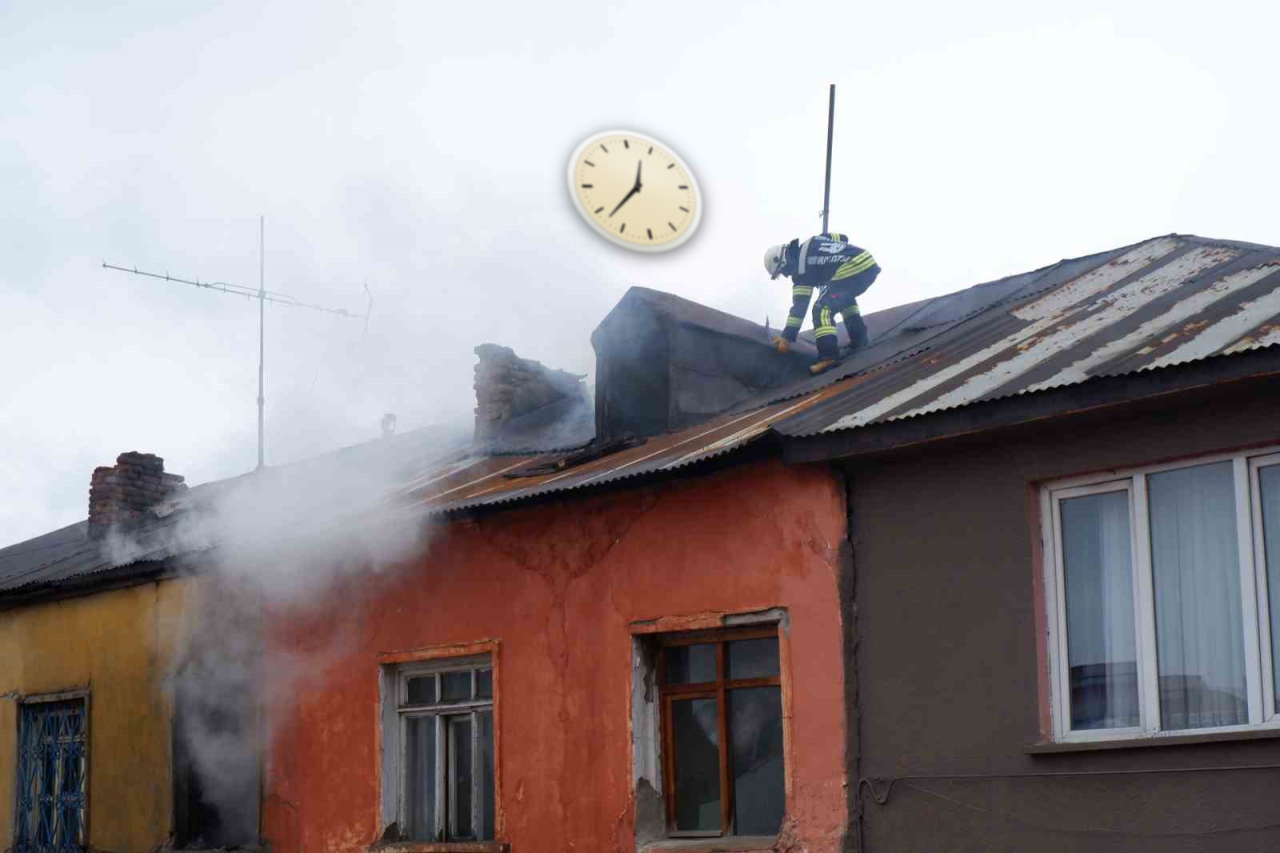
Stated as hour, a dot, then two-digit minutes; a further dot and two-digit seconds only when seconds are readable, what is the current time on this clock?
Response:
12.38
